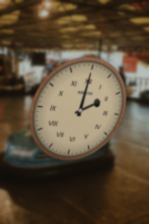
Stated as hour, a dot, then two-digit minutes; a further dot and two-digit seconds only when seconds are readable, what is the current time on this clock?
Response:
2.00
